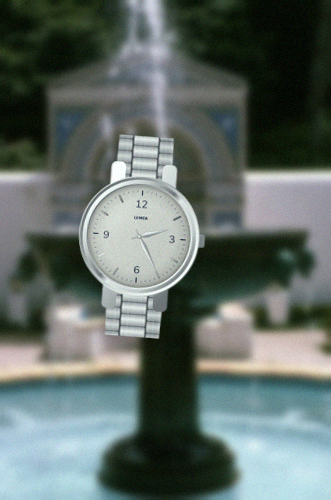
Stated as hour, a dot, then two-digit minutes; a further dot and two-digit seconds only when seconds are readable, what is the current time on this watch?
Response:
2.25
